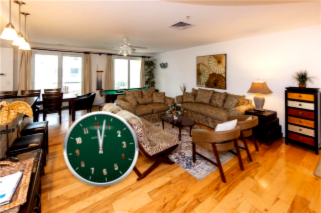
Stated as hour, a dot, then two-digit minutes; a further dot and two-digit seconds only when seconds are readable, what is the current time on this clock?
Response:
12.03
